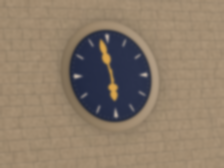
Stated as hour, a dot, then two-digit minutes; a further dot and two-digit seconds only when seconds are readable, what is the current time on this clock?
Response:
5.58
